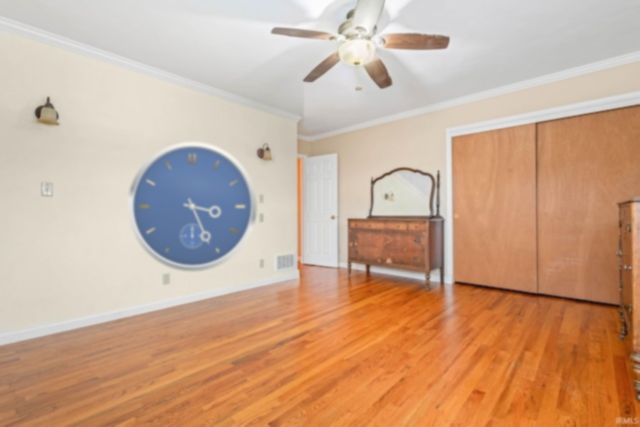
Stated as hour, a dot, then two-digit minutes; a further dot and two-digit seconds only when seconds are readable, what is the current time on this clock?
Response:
3.26
